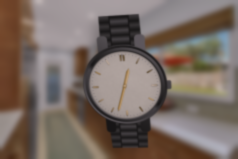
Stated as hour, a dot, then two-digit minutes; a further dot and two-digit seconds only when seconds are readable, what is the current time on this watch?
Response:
12.33
